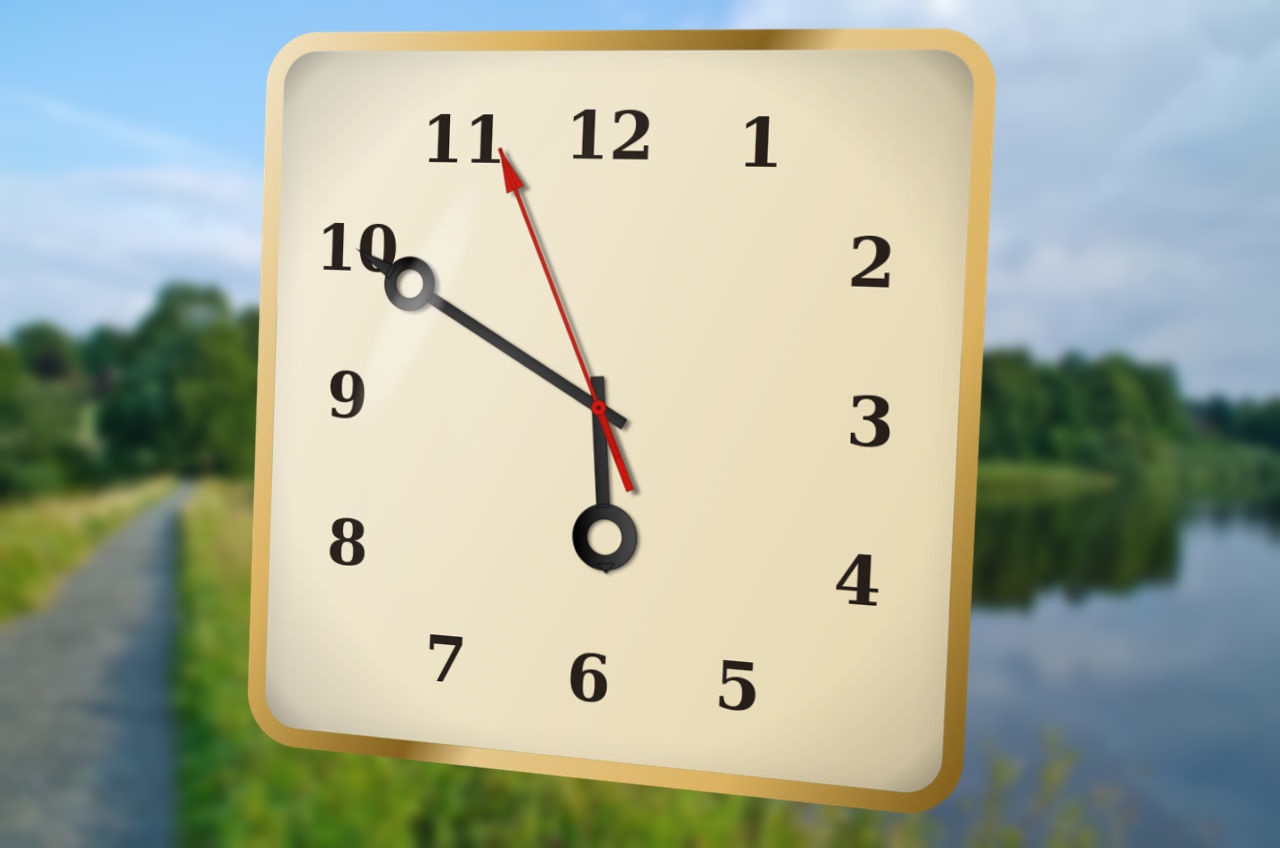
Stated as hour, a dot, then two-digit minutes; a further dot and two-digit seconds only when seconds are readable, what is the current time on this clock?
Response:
5.49.56
